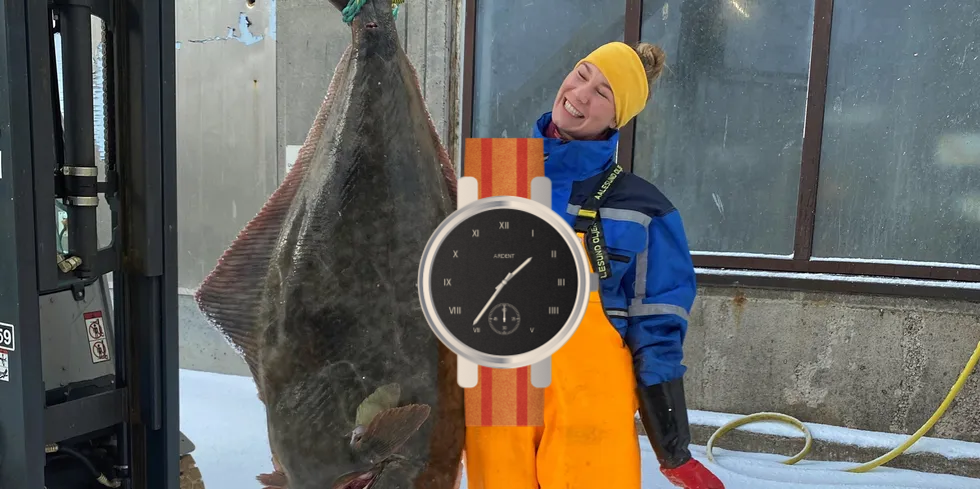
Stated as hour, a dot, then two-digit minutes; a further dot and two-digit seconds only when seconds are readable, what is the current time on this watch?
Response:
1.36
